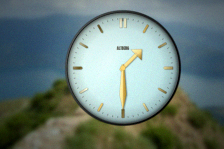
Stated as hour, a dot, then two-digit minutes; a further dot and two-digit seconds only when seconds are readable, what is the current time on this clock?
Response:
1.30
